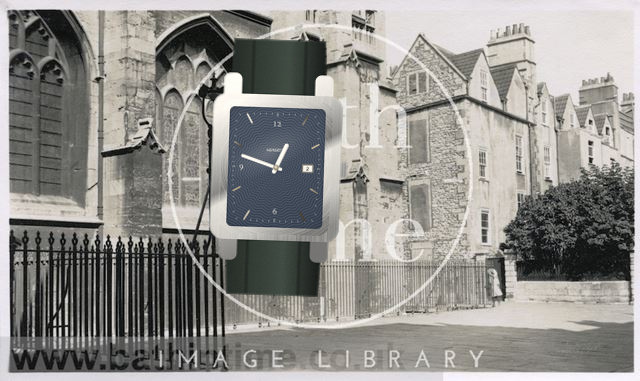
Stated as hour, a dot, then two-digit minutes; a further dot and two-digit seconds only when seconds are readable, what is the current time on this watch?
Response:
12.48
